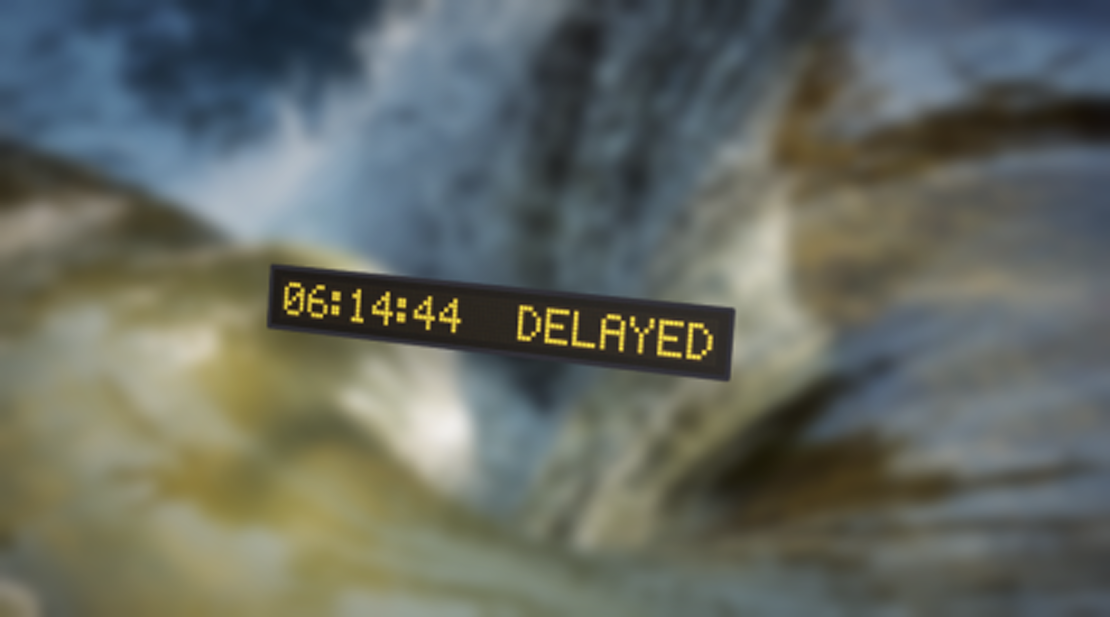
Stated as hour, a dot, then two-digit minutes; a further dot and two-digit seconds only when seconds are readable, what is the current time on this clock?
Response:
6.14.44
